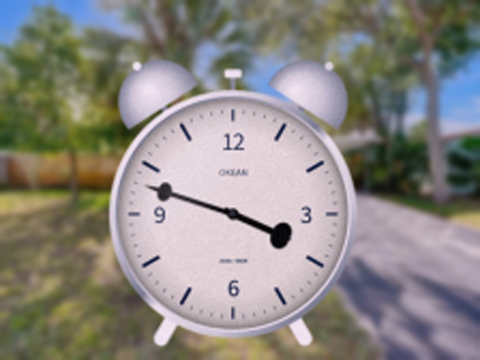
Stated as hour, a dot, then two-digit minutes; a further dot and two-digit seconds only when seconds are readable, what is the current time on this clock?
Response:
3.48
